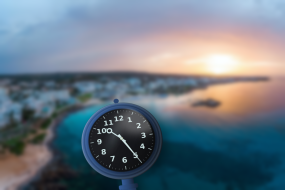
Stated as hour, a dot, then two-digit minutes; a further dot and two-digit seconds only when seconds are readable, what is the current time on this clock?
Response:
10.25
